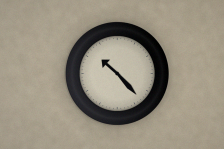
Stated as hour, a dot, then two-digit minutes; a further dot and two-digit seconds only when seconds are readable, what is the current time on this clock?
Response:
10.23
